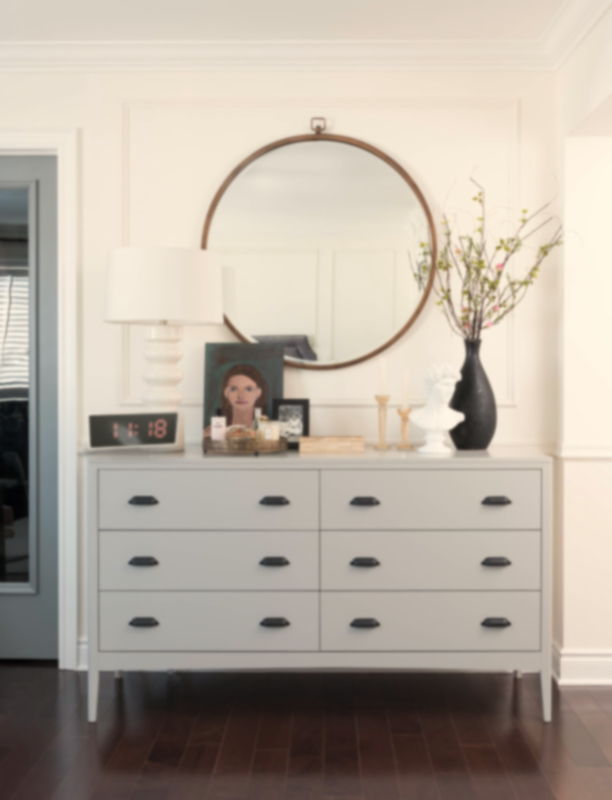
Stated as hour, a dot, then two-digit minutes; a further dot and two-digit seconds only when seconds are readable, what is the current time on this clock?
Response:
11.18
